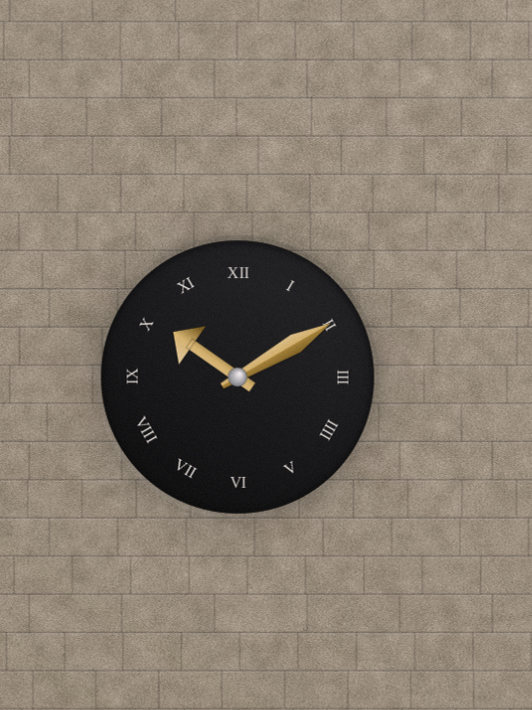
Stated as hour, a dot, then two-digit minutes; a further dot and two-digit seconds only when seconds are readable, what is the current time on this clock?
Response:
10.10
